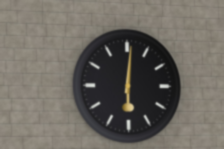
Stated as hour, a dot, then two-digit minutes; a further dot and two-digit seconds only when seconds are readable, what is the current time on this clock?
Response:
6.01
